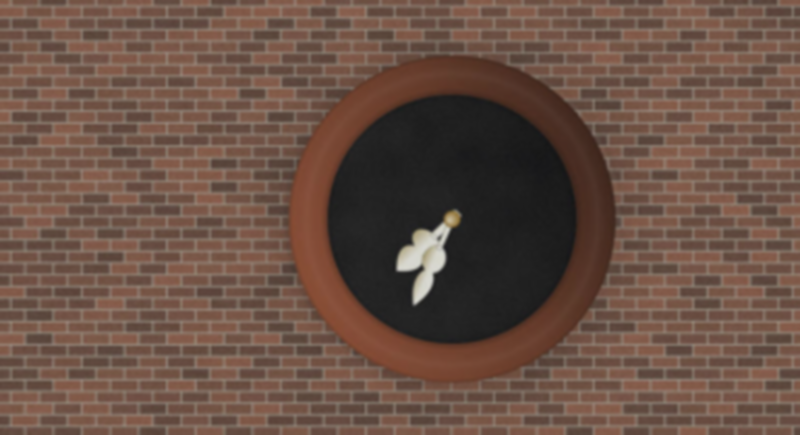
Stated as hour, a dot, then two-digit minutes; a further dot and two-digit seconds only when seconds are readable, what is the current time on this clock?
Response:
7.34
